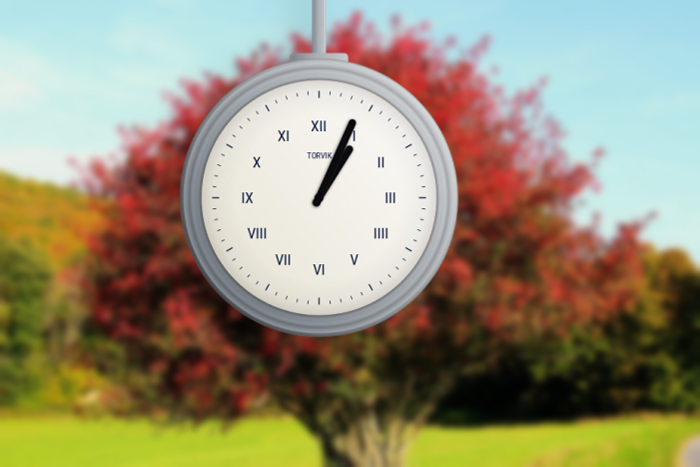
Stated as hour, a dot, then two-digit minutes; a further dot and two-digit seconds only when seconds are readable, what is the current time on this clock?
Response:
1.04
